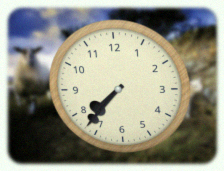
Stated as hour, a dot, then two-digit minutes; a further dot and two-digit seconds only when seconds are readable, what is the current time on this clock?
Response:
7.37
